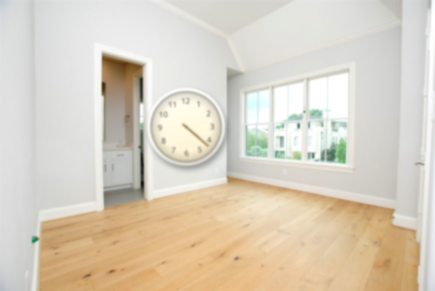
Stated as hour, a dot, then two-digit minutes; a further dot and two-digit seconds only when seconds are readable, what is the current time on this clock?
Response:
4.22
